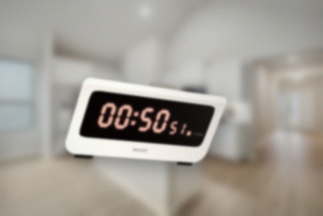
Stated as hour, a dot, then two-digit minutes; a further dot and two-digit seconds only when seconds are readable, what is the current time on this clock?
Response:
0.50.51
